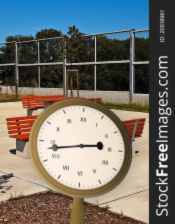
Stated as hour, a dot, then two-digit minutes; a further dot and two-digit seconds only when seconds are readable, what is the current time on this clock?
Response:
2.43
